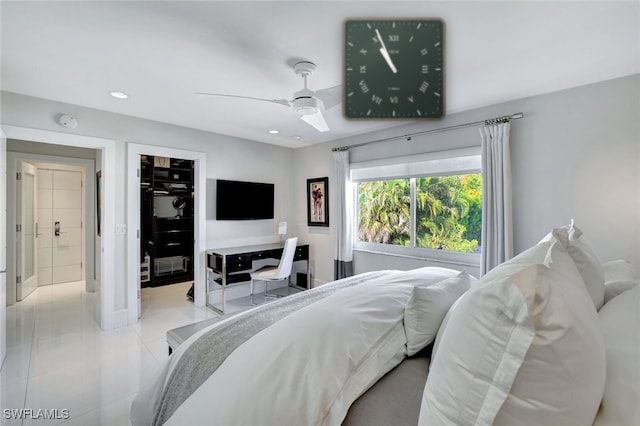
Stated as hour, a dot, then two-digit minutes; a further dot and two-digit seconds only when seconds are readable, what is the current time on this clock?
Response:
10.56
